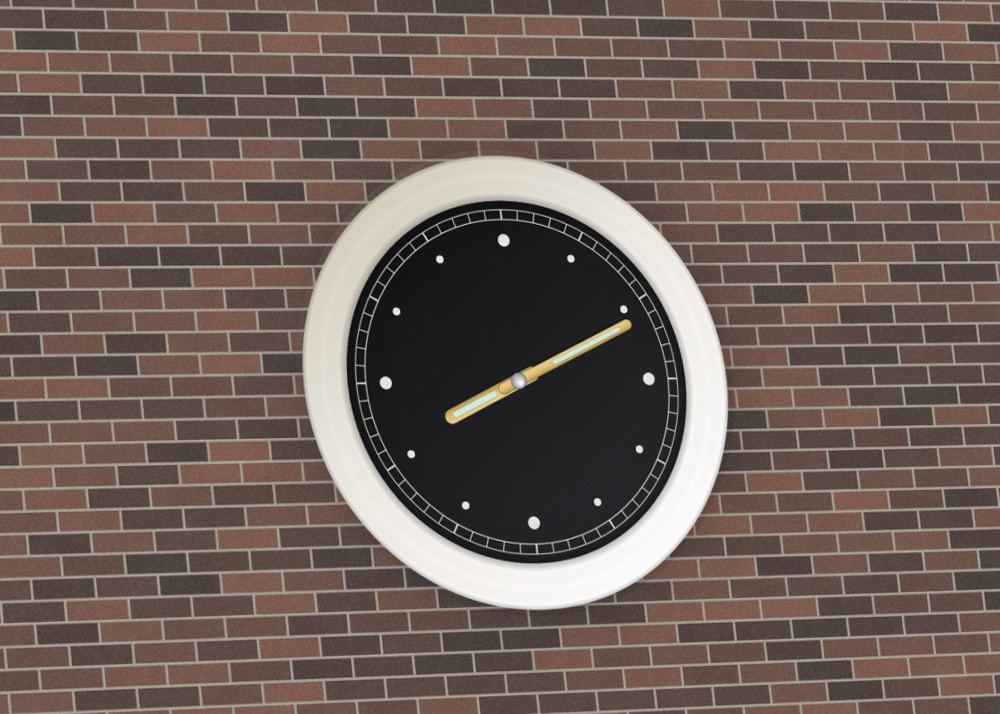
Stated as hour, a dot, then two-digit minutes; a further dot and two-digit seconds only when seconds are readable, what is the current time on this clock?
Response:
8.11
